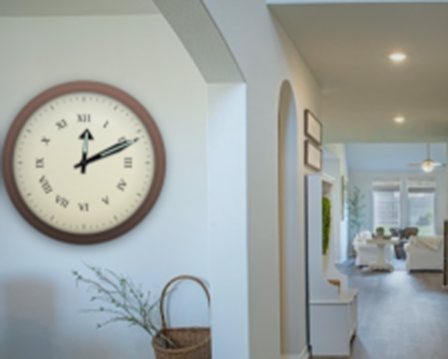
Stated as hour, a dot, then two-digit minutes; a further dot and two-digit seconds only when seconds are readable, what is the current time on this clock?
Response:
12.11
